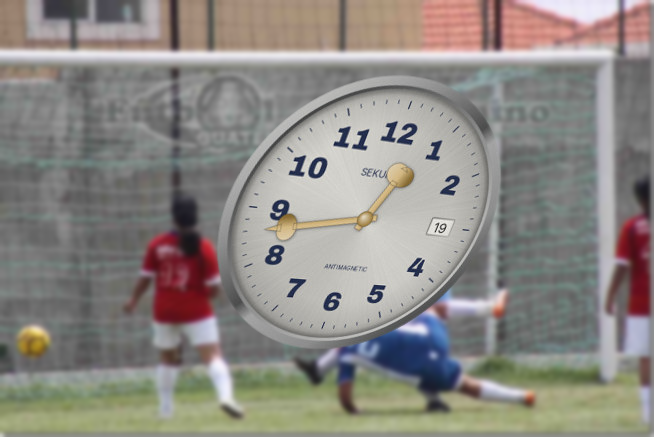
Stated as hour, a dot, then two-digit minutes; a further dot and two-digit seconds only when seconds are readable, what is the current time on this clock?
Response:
12.43
